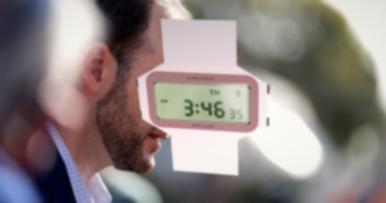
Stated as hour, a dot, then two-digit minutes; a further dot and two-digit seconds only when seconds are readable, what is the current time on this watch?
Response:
3.46.35
